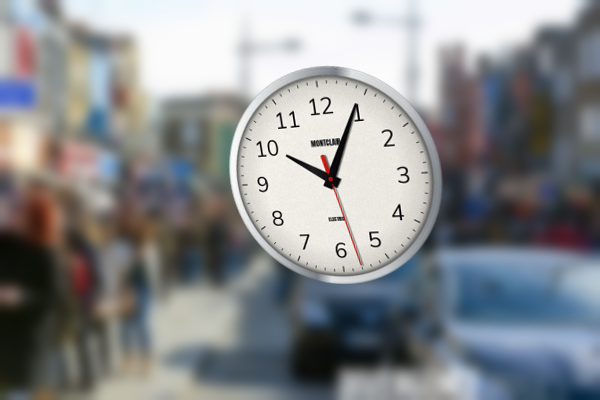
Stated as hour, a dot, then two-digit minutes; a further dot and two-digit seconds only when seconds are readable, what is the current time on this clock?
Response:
10.04.28
